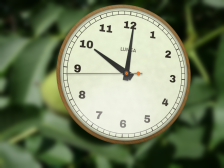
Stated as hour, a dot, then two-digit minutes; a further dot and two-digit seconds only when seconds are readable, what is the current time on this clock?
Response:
10.00.44
